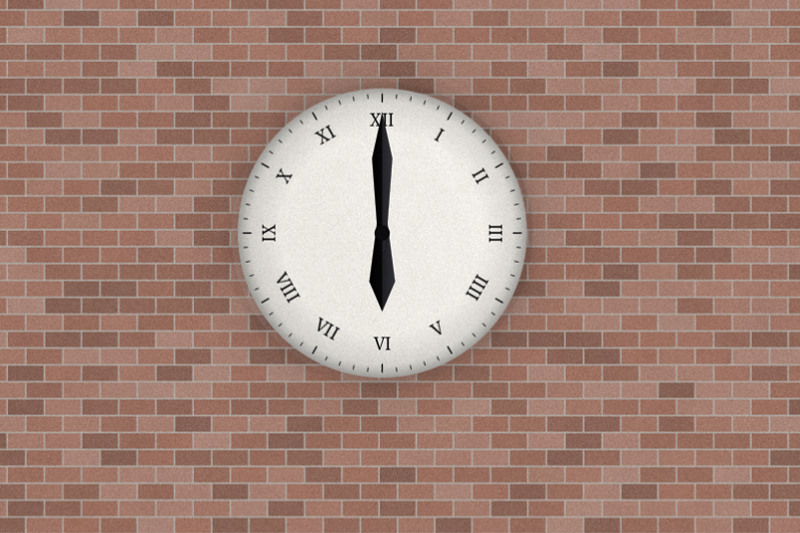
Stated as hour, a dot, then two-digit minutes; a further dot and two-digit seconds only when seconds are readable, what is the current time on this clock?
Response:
6.00
